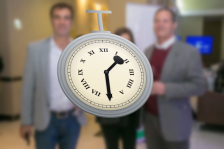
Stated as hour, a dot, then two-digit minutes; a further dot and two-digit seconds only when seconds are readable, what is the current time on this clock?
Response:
1.30
